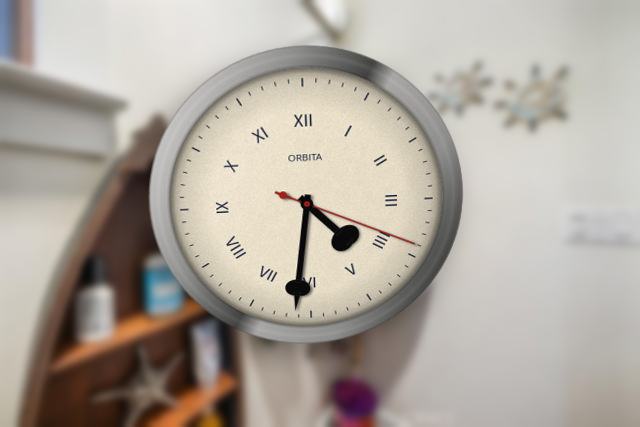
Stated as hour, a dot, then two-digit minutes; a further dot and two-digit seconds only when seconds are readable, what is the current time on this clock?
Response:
4.31.19
